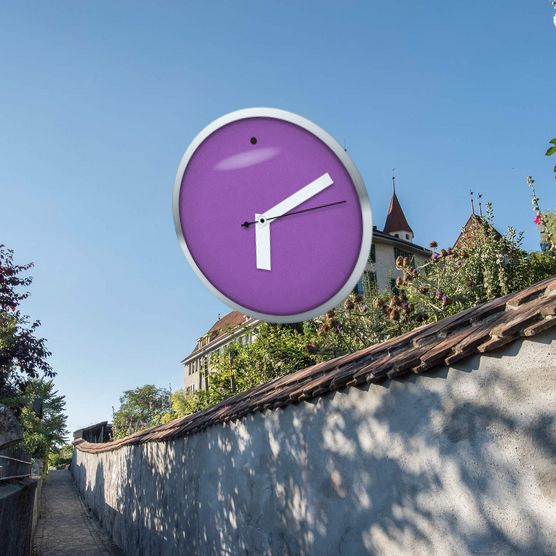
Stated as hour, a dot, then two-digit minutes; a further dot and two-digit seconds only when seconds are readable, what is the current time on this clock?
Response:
6.10.13
